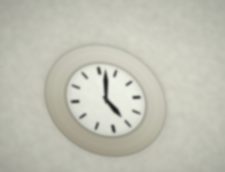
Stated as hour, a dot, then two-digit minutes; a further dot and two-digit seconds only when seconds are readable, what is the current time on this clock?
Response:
5.02
